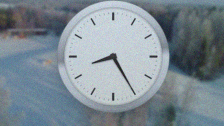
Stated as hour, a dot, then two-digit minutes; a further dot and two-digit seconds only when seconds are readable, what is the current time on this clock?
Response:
8.25
